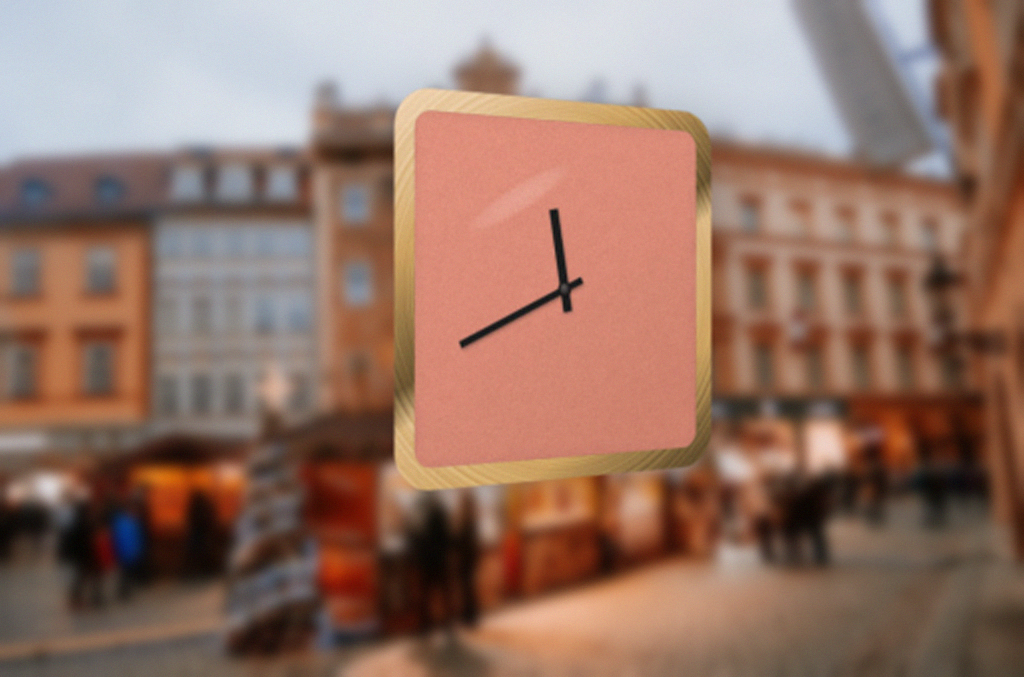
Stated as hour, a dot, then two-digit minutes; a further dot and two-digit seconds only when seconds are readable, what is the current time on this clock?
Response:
11.41
